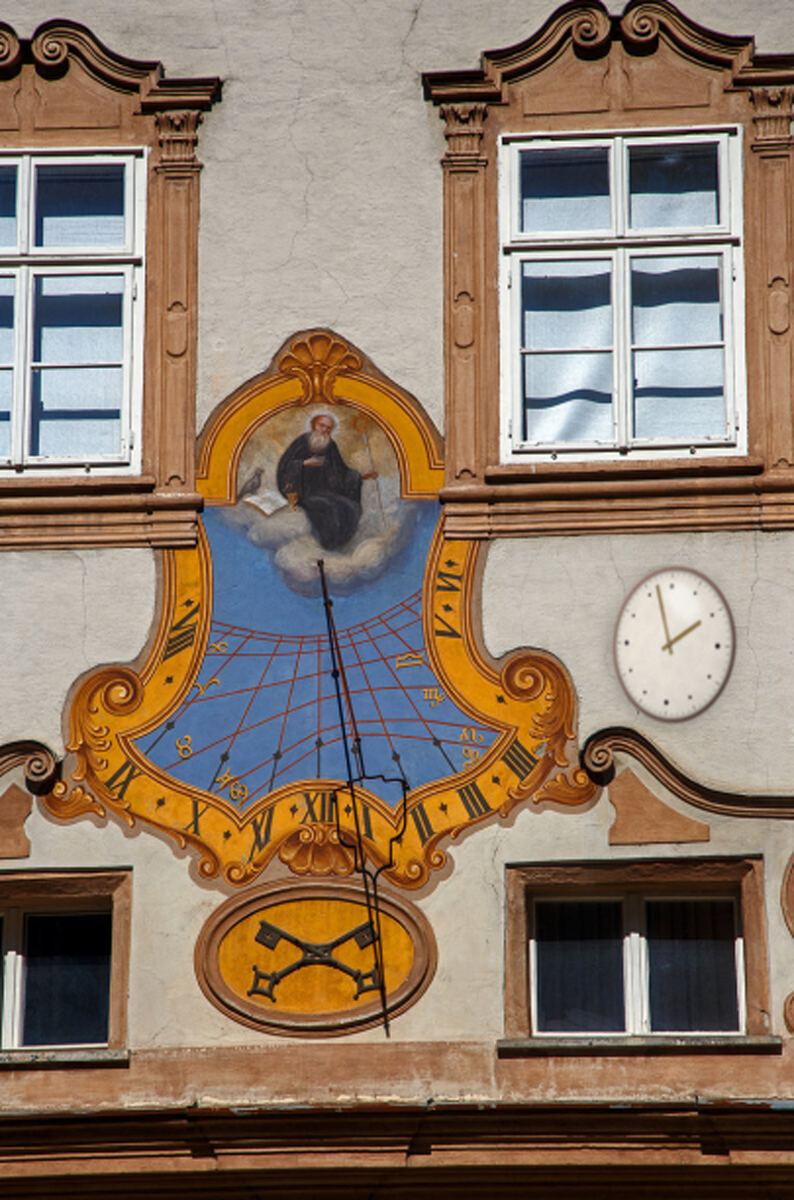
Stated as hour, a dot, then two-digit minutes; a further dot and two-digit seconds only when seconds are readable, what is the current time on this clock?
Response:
1.57
